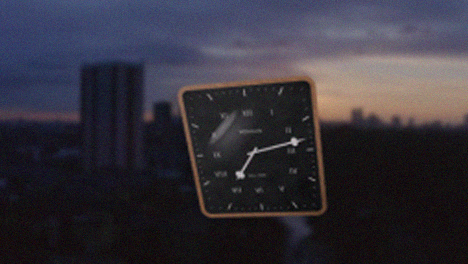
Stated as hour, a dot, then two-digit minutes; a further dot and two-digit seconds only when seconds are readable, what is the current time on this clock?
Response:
7.13
